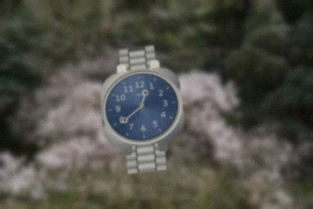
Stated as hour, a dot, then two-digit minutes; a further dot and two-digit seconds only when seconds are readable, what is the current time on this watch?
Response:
12.39
